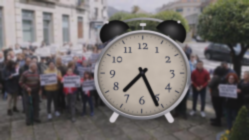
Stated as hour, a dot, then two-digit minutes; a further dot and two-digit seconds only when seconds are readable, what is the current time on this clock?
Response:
7.26
